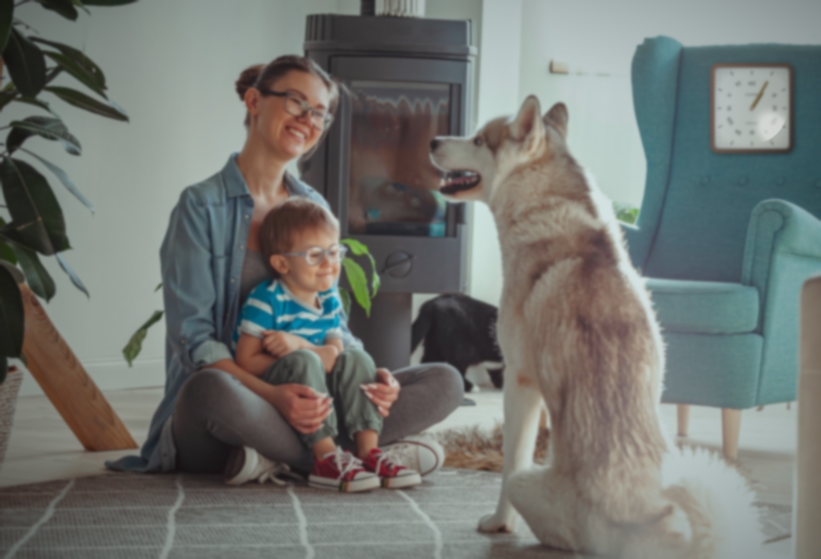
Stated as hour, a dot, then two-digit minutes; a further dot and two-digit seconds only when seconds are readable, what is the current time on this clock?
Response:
1.05
